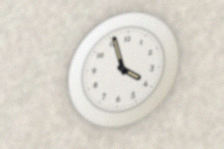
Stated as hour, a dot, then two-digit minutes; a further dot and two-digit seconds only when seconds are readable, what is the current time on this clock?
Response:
3.56
